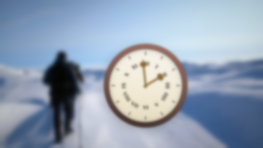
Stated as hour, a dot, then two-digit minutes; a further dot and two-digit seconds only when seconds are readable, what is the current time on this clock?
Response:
1.59
